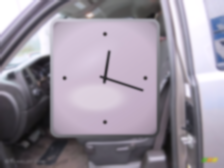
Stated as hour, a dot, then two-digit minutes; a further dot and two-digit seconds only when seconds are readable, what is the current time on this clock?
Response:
12.18
